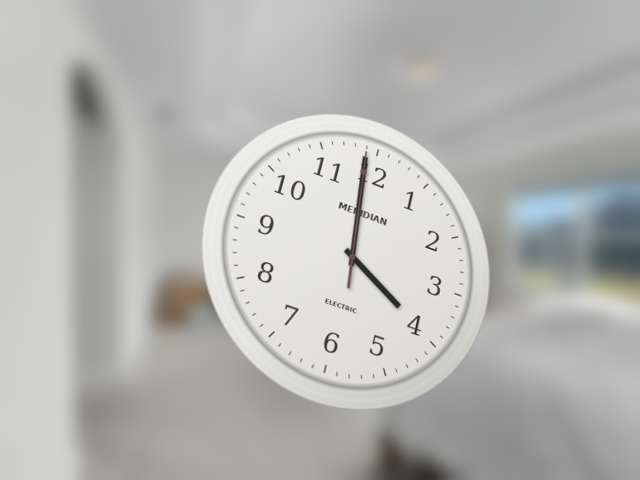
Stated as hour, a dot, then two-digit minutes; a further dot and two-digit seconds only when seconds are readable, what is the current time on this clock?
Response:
3.58.59
